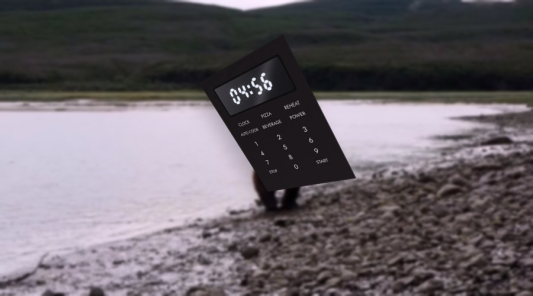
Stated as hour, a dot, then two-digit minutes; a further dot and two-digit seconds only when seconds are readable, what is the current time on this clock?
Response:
4.56
